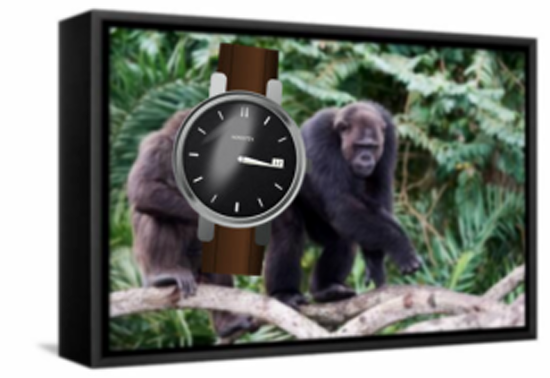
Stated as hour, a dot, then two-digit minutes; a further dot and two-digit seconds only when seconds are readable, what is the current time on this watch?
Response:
3.16
